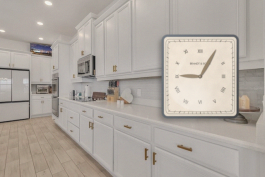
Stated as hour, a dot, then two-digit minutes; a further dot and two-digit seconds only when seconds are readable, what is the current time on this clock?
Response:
9.05
